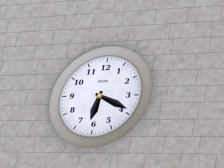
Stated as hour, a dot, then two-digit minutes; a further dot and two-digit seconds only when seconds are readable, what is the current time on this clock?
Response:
6.19
